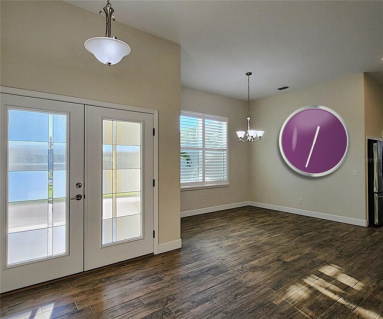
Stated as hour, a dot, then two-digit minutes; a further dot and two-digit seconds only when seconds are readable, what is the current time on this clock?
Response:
12.33
